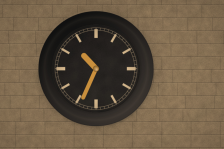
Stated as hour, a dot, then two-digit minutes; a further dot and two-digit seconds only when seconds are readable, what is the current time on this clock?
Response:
10.34
